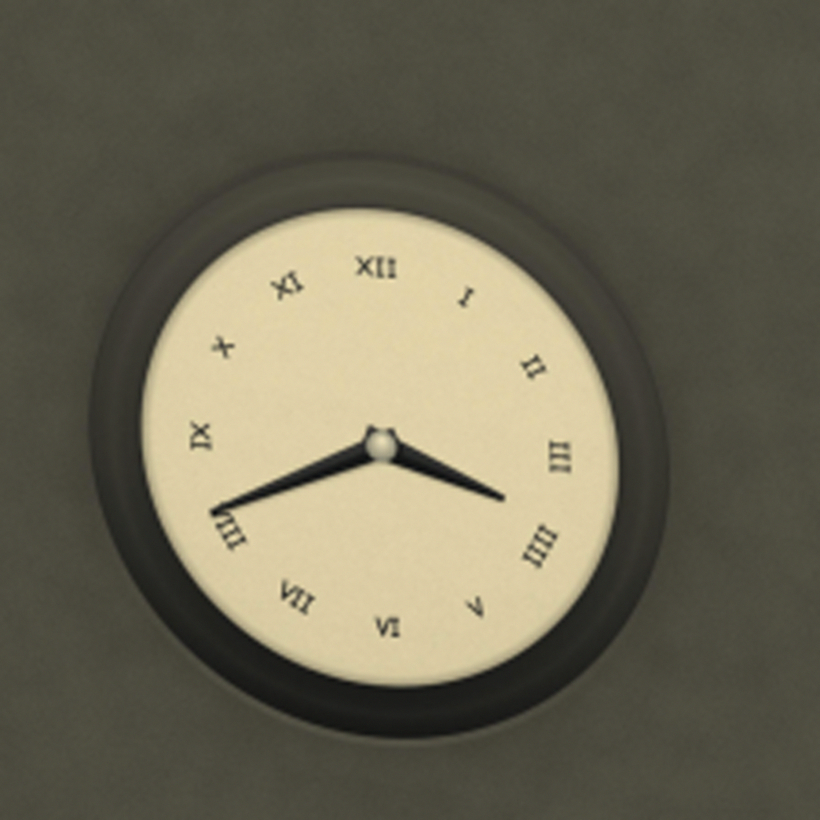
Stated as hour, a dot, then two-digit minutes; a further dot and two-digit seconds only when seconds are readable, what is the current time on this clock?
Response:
3.41
